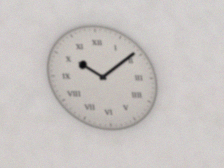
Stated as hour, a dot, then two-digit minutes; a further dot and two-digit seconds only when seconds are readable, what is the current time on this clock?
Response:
10.09
